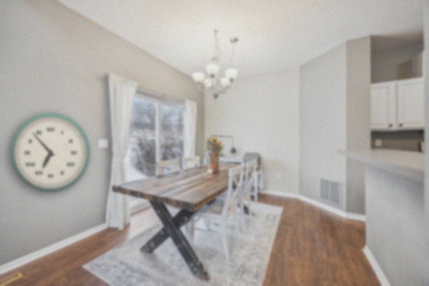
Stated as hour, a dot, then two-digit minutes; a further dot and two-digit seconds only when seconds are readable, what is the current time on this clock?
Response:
6.53
